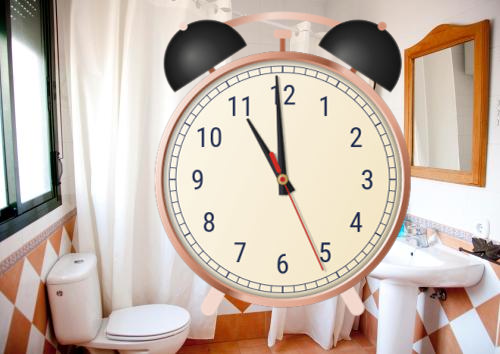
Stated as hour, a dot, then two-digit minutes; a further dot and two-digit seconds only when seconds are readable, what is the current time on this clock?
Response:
10.59.26
